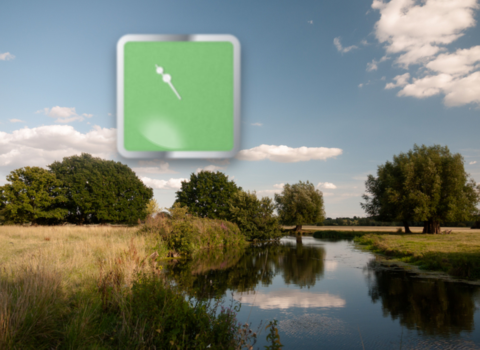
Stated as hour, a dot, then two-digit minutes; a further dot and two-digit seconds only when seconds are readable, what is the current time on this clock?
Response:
10.54
